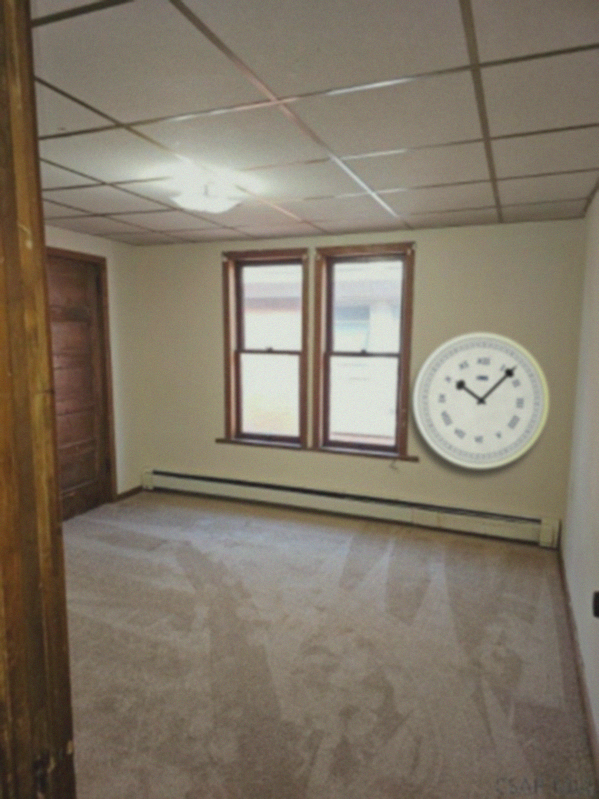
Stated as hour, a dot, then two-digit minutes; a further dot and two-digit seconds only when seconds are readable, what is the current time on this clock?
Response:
10.07
